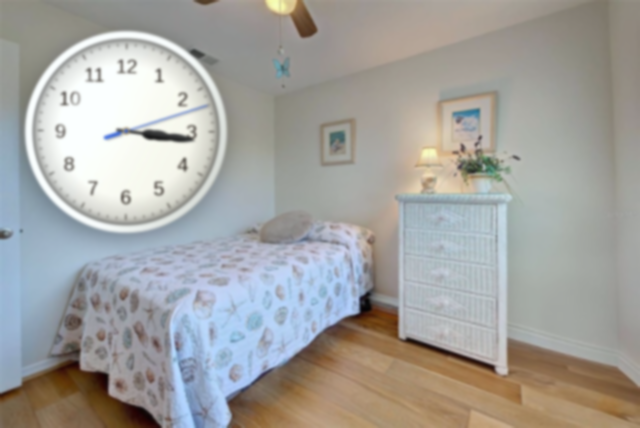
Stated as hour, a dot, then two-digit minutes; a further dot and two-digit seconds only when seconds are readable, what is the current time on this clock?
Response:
3.16.12
